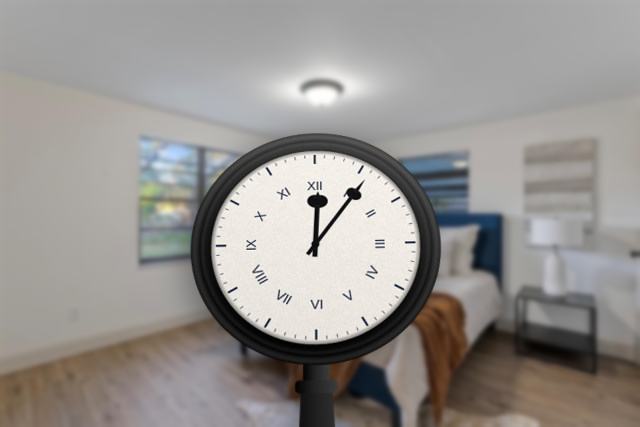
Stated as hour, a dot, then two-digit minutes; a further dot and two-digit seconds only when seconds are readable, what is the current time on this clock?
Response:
12.06
